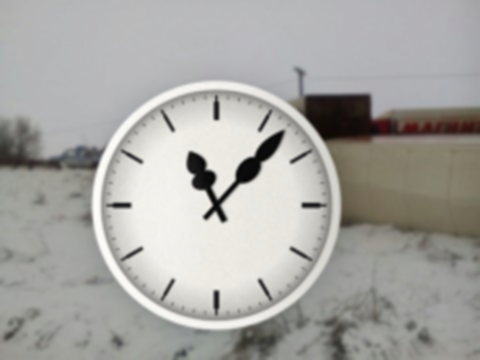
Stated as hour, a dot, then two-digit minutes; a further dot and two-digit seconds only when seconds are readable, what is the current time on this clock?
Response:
11.07
